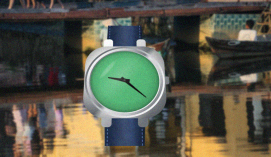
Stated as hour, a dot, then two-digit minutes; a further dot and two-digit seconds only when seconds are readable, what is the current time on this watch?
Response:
9.22
